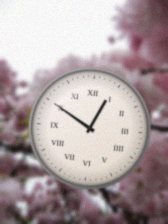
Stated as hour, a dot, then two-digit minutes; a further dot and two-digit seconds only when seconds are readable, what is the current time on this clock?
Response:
12.50
